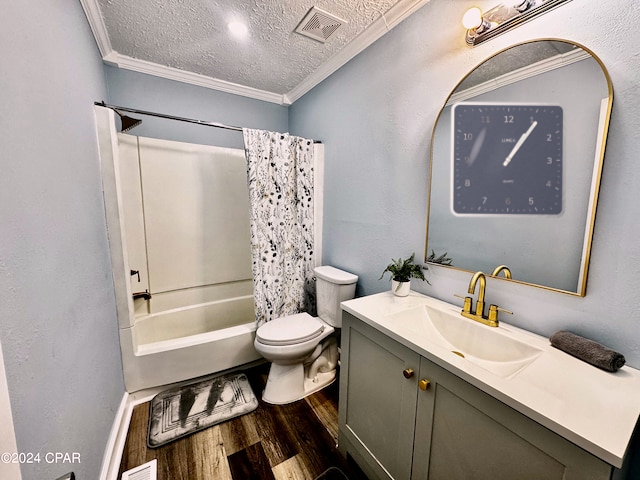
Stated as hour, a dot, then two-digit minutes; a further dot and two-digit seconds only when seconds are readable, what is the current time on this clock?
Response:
1.06
